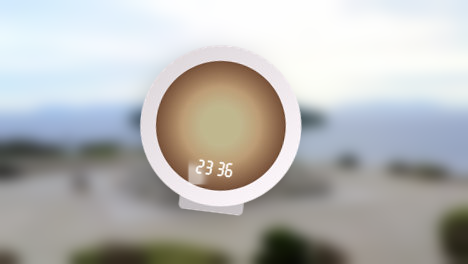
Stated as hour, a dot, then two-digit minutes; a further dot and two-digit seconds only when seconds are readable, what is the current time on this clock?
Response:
23.36
